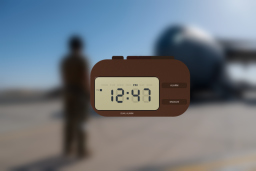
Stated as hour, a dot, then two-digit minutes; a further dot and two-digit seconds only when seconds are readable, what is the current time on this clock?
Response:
12.47
